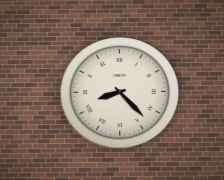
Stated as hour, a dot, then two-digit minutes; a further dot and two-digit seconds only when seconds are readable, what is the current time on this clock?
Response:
8.23
